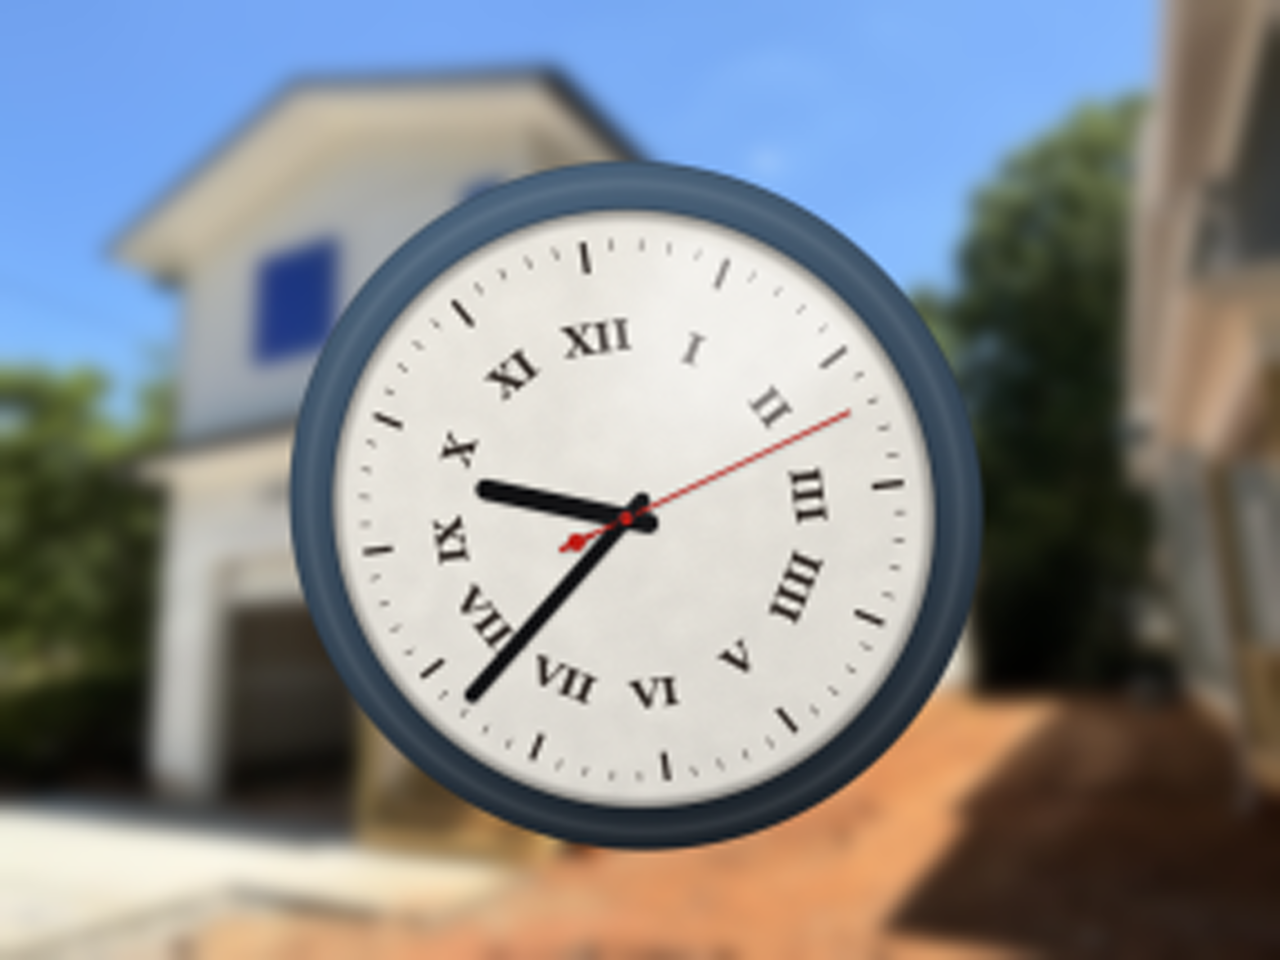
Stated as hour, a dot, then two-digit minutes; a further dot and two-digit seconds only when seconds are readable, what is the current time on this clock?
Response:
9.38.12
